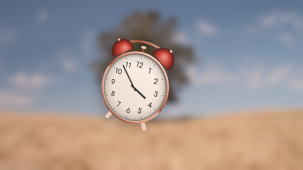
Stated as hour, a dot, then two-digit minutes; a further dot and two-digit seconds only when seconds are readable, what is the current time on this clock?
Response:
3.53
